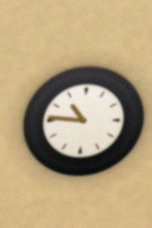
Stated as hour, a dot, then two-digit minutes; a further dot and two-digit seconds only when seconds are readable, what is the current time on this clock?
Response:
10.46
